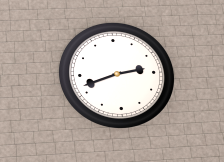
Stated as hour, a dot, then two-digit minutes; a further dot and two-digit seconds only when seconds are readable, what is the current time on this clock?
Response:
2.42
